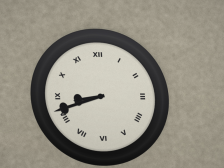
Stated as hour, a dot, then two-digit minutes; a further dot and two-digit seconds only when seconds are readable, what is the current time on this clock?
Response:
8.42
